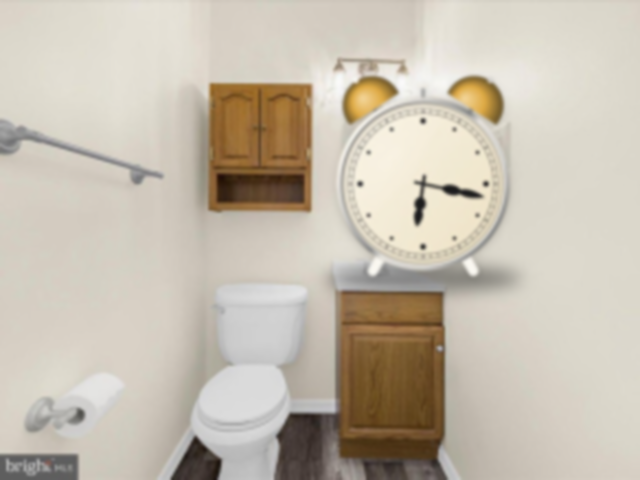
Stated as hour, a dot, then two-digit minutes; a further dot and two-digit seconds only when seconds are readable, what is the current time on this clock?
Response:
6.17
